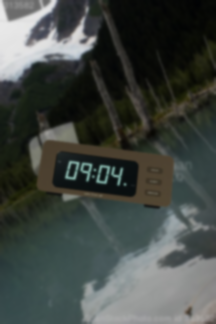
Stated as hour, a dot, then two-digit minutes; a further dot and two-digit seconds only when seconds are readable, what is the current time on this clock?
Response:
9.04
